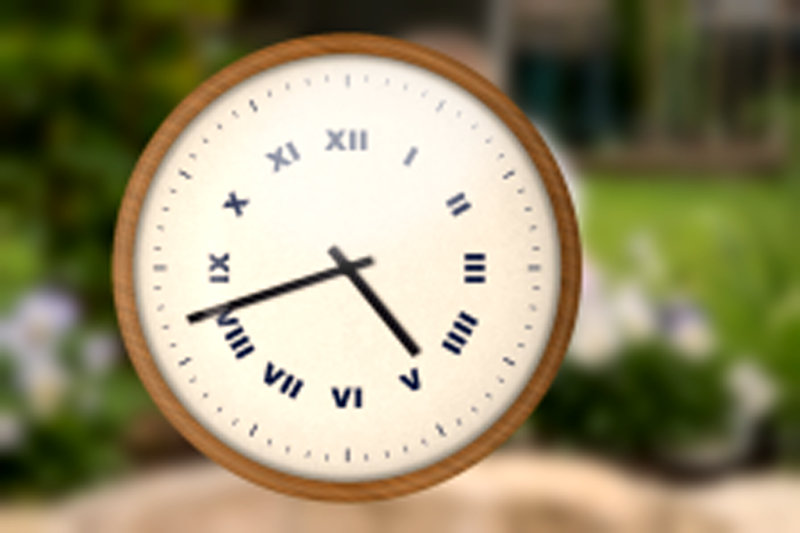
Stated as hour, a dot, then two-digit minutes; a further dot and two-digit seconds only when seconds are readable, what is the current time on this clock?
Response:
4.42
